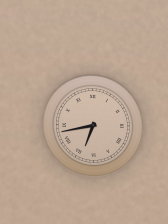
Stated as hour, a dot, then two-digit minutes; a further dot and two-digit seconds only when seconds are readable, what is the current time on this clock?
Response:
6.43
